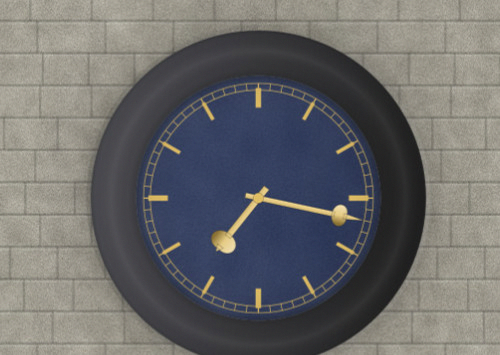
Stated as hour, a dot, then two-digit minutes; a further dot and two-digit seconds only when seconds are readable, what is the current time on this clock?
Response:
7.17
